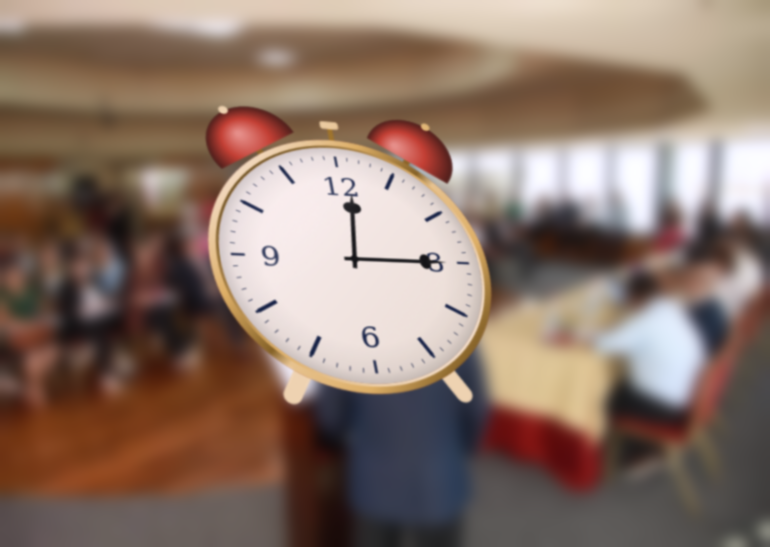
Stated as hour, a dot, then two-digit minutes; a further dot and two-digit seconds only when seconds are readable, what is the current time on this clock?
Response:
12.15
